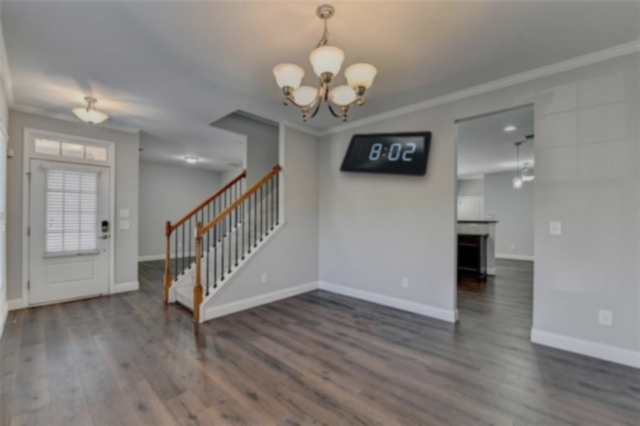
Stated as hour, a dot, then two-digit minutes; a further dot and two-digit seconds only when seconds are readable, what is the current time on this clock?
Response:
8.02
